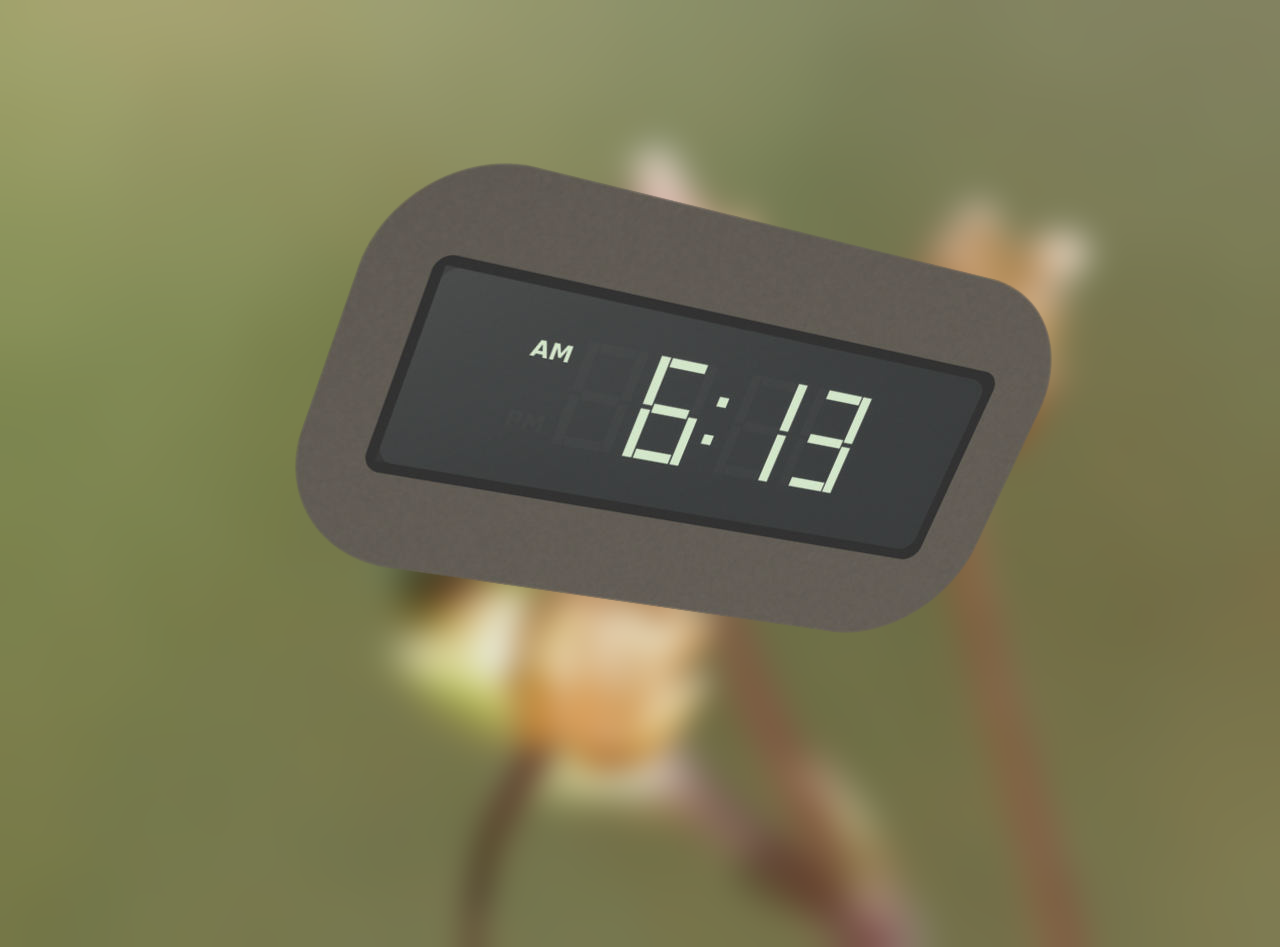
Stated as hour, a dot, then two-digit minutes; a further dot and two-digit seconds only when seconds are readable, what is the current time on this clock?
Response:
6.13
